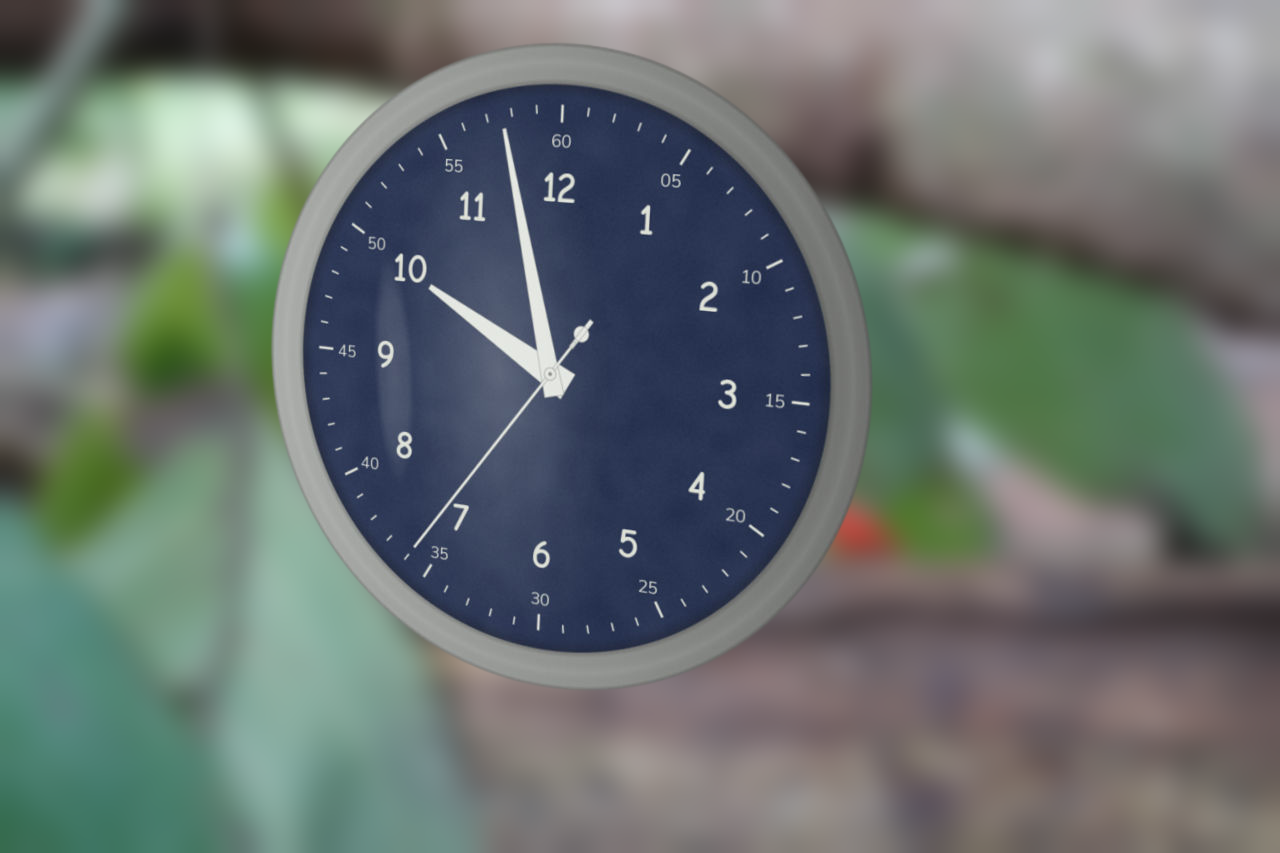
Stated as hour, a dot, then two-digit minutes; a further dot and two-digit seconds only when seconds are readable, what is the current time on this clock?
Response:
9.57.36
